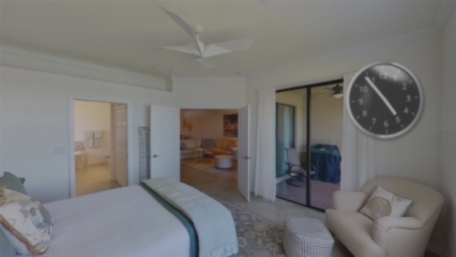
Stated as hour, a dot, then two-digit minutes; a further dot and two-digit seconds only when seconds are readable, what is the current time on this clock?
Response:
4.54
